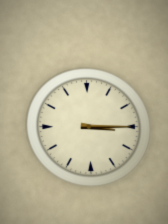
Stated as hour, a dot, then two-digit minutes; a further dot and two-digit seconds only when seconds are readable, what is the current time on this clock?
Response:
3.15
